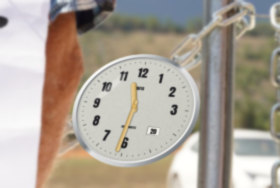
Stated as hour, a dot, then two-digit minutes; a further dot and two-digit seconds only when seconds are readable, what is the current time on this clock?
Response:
11.31
